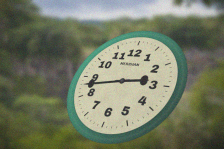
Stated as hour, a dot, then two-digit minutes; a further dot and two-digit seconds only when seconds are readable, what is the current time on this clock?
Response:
2.43
